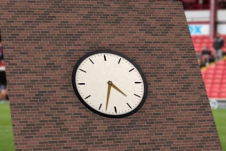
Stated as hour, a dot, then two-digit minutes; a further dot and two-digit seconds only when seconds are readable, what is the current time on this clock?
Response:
4.33
